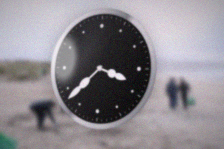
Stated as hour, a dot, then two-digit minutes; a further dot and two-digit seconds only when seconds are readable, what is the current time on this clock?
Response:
3.38
